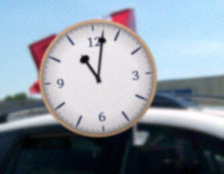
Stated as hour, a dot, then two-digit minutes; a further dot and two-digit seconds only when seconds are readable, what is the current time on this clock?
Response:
11.02
